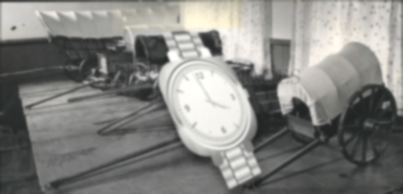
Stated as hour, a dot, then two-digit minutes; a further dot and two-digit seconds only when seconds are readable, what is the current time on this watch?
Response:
3.58
